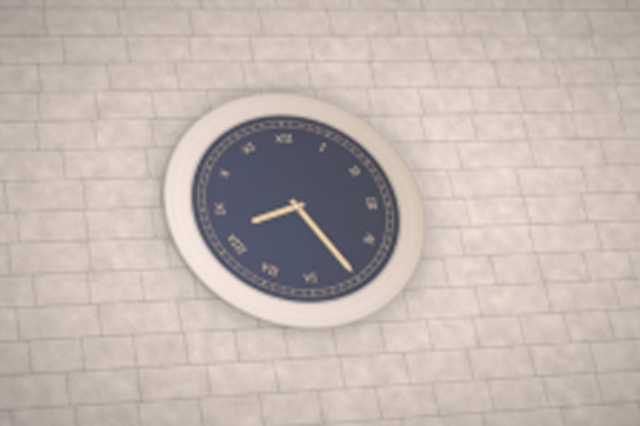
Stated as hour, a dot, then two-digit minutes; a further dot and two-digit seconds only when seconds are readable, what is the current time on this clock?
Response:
8.25
